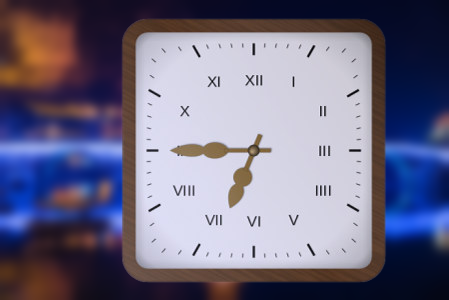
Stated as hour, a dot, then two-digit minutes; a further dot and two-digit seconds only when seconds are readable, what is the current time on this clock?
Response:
6.45
